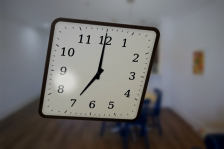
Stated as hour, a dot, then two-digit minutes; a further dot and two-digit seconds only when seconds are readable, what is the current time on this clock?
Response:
7.00
